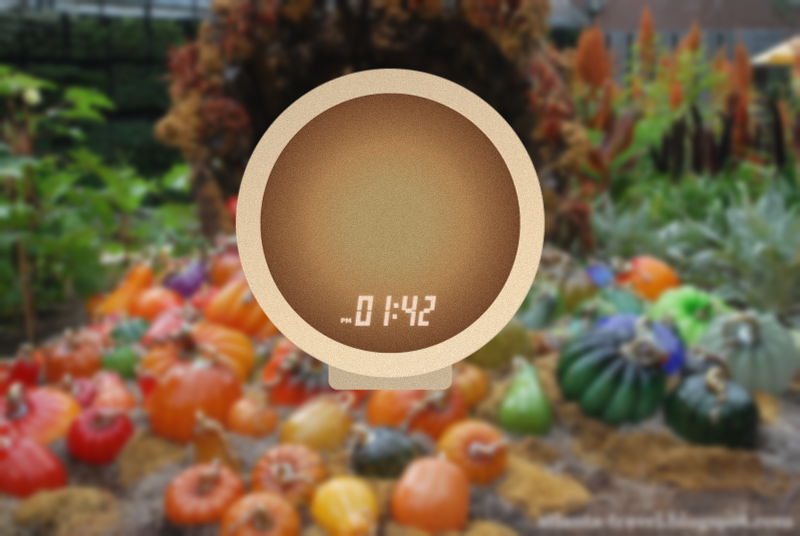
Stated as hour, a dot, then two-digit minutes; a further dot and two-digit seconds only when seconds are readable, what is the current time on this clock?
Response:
1.42
